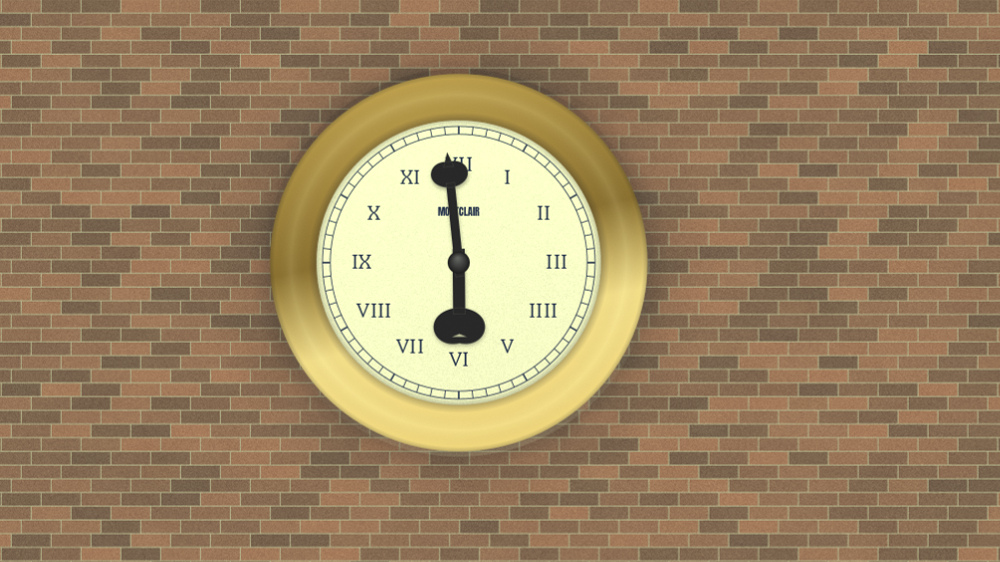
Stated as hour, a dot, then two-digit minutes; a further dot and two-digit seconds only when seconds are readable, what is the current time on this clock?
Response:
5.59
